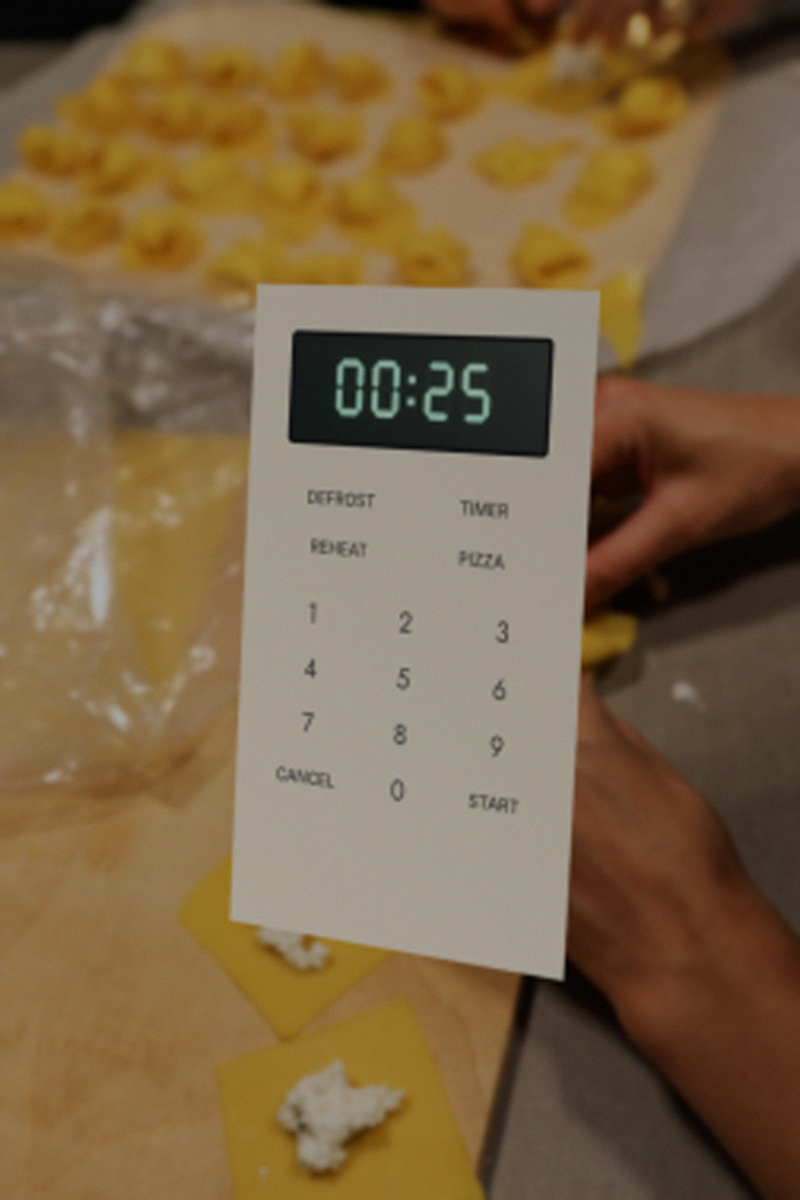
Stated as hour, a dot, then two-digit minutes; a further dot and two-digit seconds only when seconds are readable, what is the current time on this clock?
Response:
0.25
